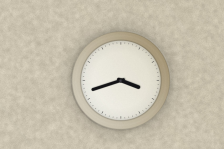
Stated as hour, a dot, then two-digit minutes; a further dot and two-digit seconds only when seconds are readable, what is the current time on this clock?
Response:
3.42
